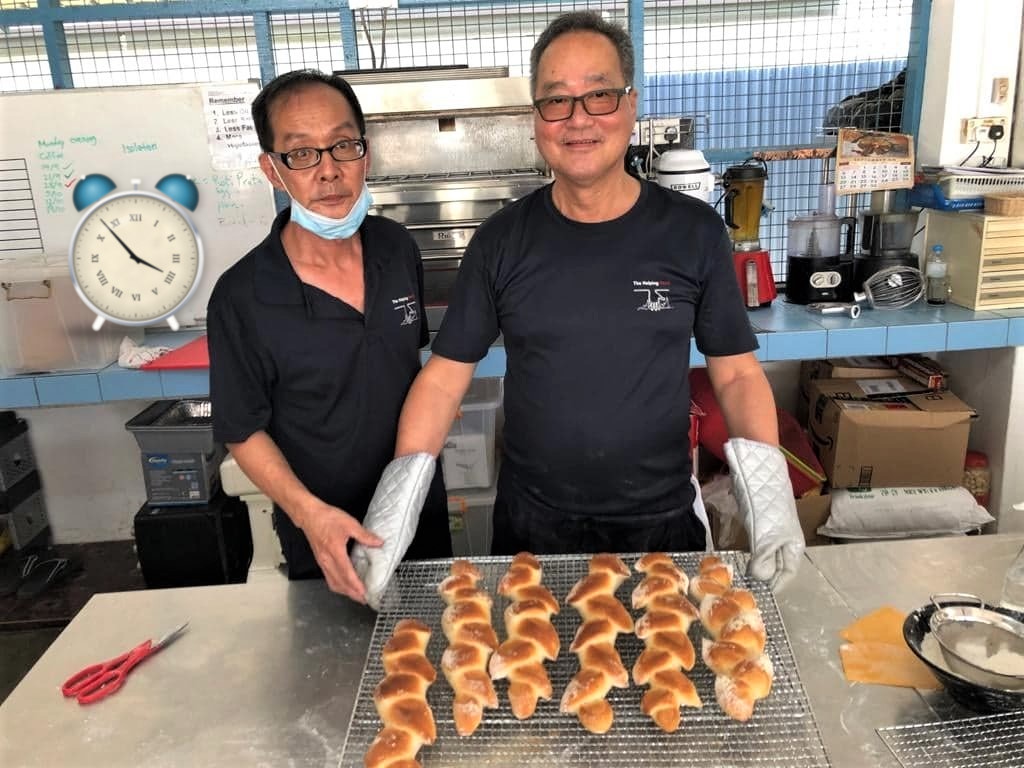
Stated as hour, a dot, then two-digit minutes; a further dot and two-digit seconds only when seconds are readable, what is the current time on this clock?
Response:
3.53
